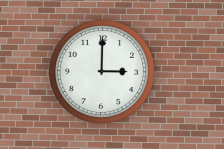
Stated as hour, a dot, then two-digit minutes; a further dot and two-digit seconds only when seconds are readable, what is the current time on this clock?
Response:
3.00
